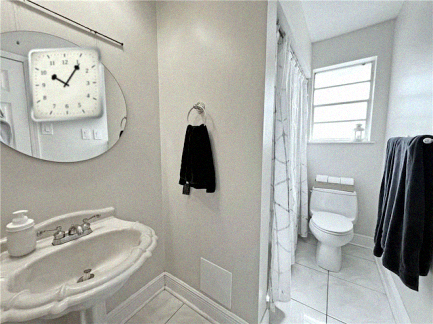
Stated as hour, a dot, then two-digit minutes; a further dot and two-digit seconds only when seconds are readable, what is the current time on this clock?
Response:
10.06
